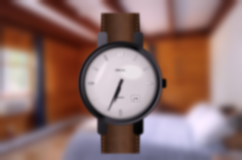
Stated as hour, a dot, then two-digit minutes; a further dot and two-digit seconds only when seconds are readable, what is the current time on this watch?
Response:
6.34
